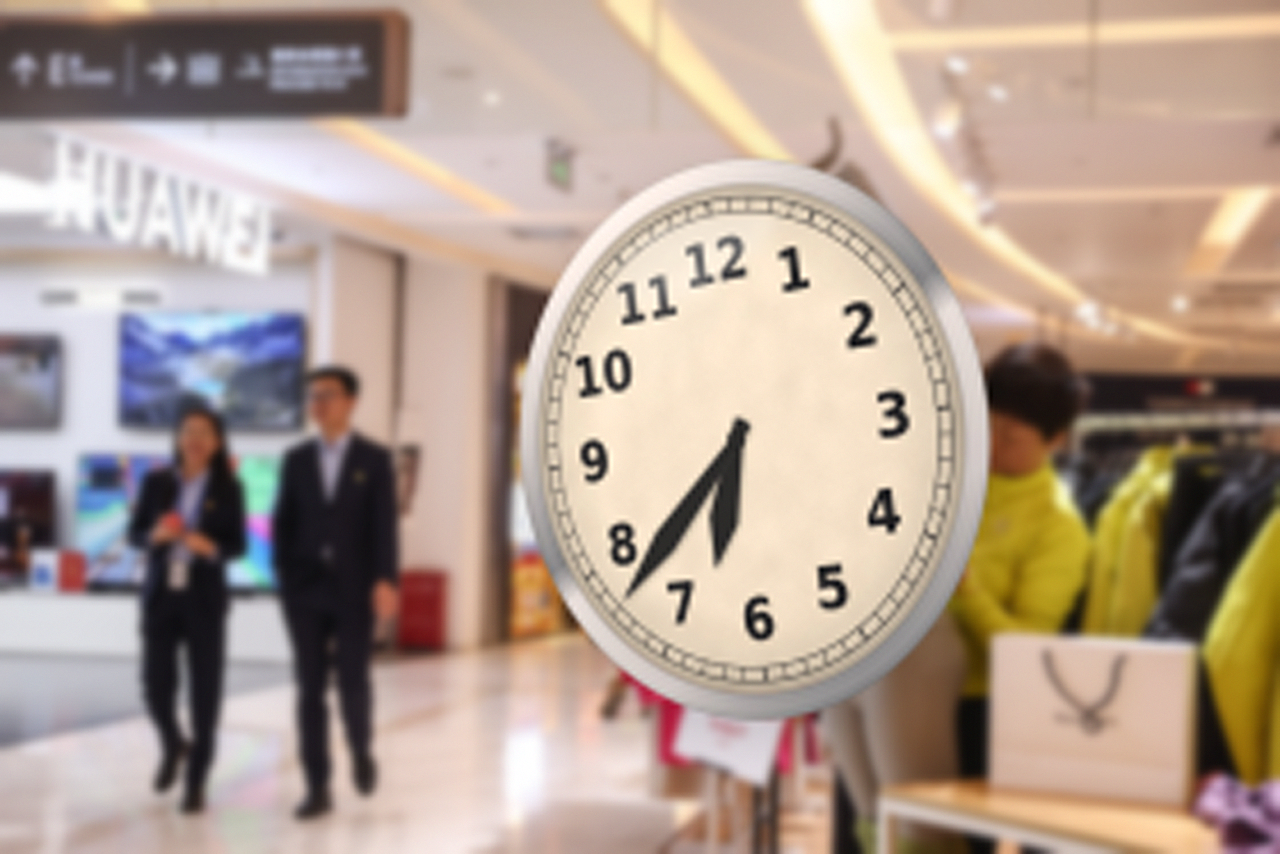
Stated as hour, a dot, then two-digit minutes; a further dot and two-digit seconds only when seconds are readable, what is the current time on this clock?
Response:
6.38
